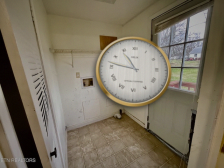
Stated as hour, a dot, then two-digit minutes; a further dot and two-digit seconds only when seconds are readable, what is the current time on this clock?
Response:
10.47
